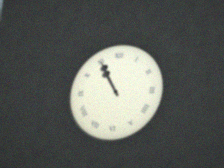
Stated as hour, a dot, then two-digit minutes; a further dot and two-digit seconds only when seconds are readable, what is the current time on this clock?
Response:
10.55
